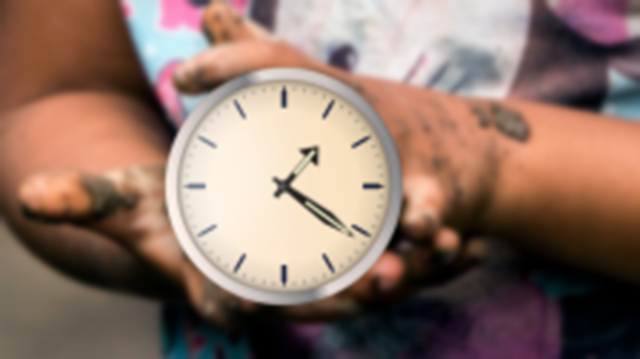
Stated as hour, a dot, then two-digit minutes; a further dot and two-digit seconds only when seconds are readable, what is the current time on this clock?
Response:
1.21
